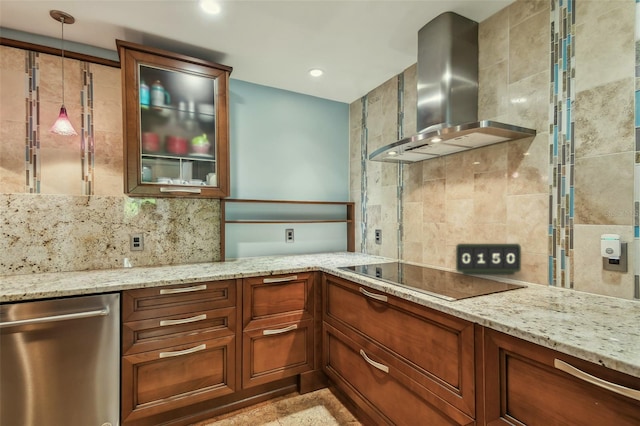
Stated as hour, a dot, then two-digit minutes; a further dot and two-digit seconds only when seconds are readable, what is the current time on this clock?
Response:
1.50
